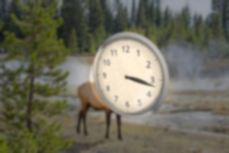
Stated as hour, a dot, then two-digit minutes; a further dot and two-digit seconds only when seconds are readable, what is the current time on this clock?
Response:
3.17
